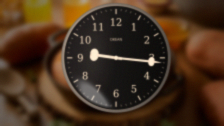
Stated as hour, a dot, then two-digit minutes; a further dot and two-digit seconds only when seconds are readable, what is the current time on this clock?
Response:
9.16
